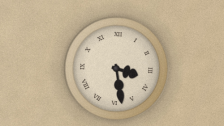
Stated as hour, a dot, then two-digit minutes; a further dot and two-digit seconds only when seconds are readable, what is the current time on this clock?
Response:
3.28
